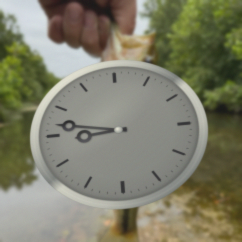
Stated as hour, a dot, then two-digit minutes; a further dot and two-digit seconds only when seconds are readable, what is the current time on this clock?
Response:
8.47
